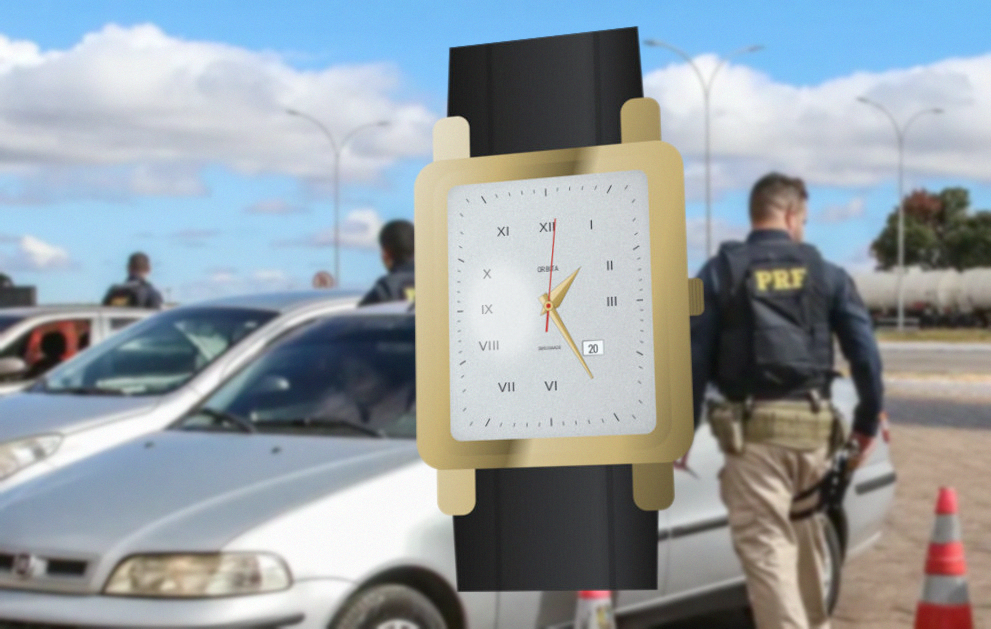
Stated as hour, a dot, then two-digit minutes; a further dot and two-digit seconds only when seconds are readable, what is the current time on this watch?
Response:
1.25.01
